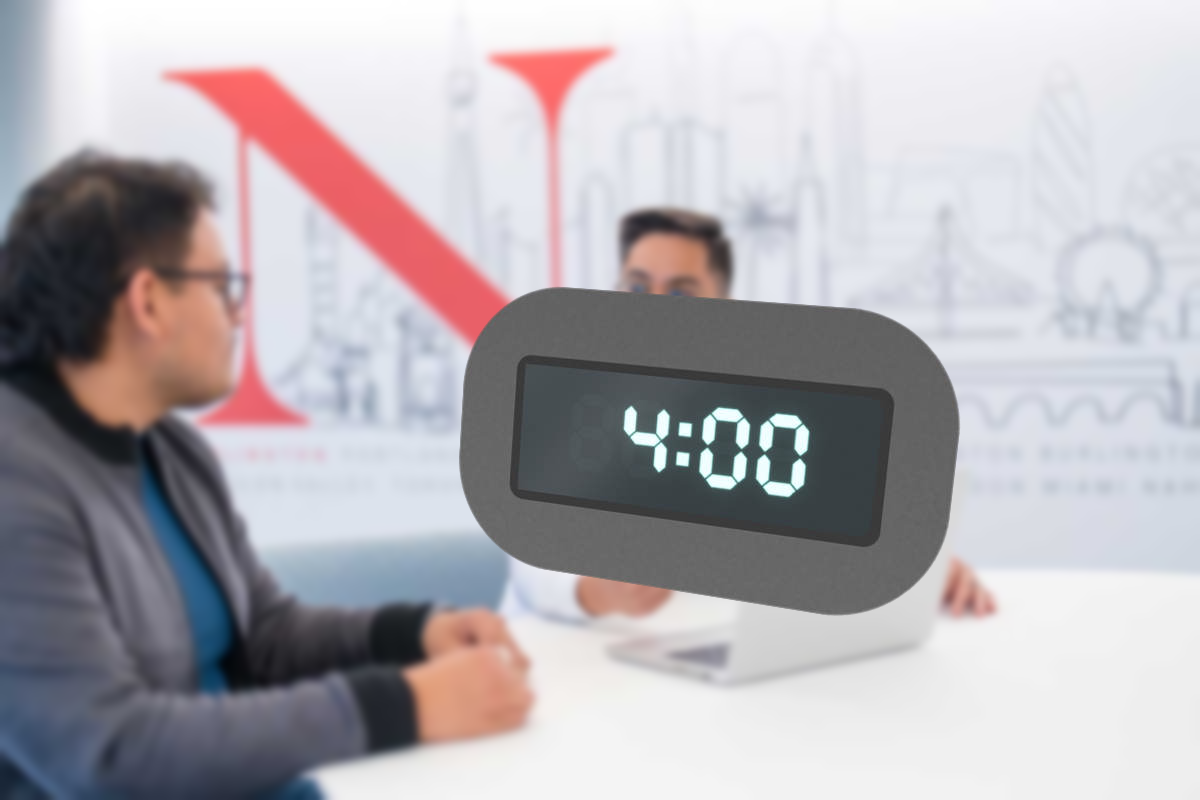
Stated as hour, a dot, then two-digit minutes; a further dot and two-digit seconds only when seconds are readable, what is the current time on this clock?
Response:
4.00
